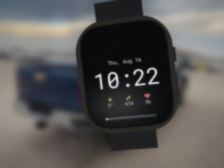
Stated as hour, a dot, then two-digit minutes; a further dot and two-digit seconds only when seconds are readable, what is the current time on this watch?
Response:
10.22
